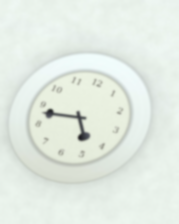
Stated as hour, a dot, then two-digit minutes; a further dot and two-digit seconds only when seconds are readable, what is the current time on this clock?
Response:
4.43
